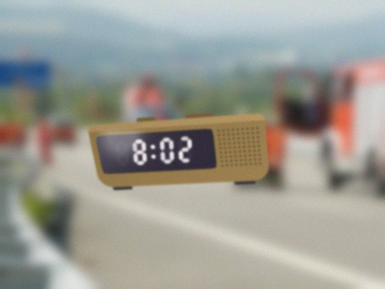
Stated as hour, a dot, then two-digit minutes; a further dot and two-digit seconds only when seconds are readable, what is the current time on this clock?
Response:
8.02
